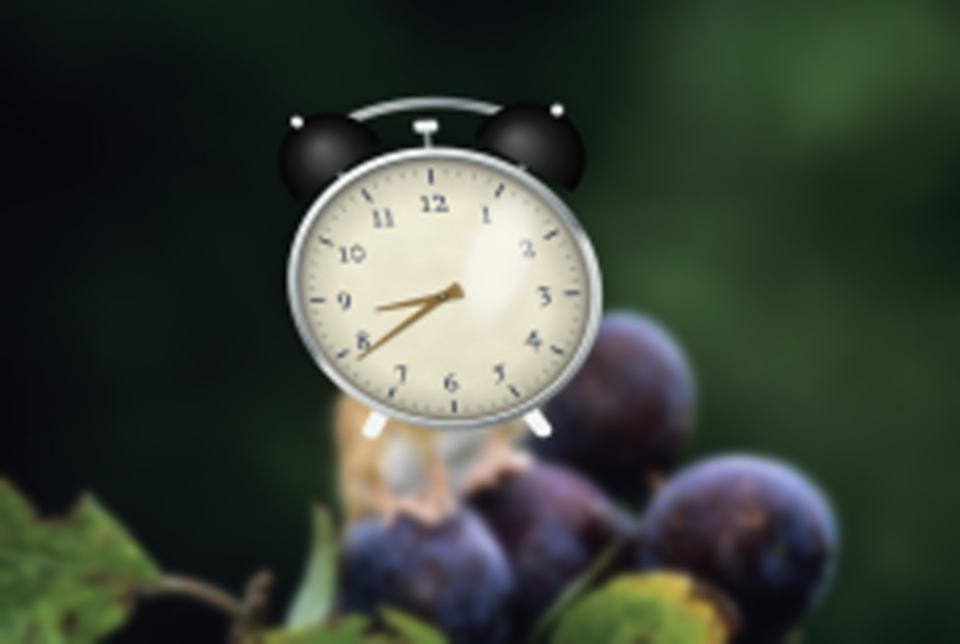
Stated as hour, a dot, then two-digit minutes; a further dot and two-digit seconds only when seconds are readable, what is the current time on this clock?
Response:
8.39
